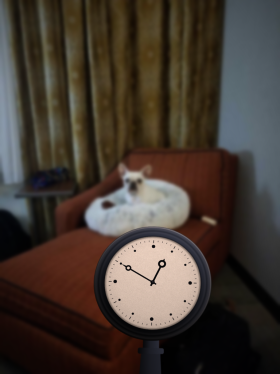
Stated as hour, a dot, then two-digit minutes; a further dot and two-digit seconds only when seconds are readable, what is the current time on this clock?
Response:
12.50
